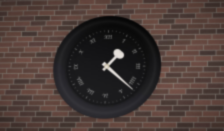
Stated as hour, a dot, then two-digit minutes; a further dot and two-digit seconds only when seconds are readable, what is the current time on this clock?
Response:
1.22
